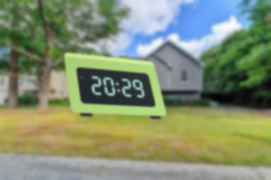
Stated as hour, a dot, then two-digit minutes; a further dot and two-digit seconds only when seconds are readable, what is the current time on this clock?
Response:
20.29
